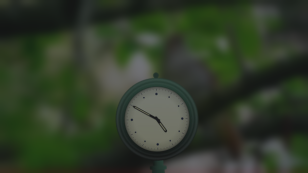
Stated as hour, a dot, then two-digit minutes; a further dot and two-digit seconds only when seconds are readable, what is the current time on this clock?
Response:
4.50
